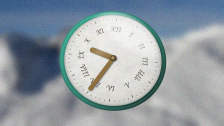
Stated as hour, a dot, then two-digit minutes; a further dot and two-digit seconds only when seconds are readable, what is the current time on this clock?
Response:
9.35
